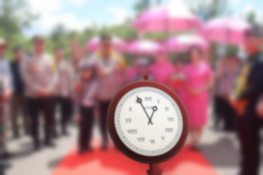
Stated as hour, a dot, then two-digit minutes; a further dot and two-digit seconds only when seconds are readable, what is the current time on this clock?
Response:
12.56
